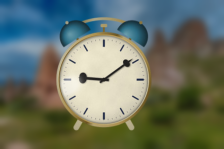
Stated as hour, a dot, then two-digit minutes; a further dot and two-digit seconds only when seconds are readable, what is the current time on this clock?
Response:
9.09
